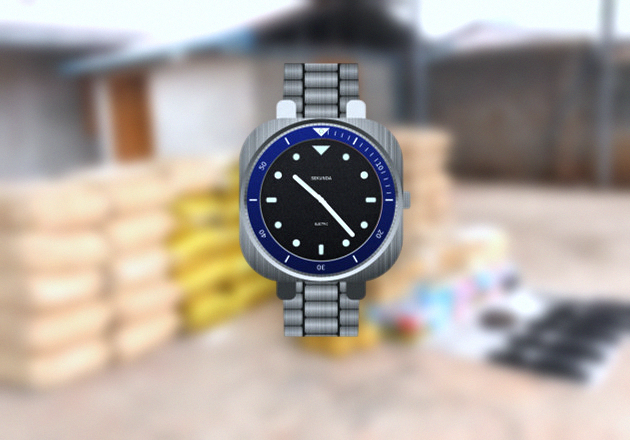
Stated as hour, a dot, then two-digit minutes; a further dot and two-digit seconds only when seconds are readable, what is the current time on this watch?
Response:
10.23
